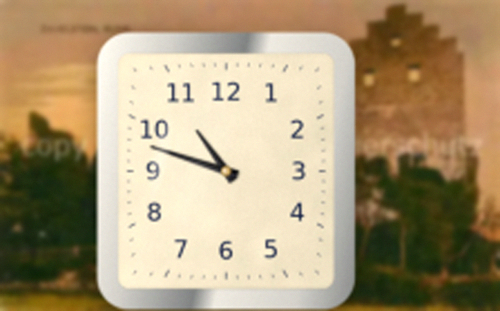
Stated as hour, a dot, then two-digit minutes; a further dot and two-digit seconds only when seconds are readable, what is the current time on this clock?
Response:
10.48
